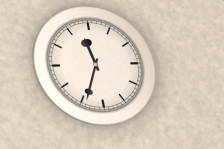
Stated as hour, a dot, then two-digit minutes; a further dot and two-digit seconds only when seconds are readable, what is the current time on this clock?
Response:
11.34
